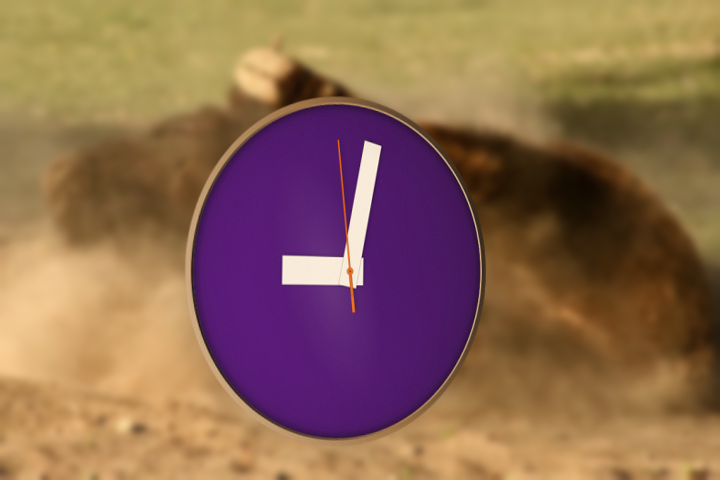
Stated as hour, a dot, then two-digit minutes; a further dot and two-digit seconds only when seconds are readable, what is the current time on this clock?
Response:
9.01.59
